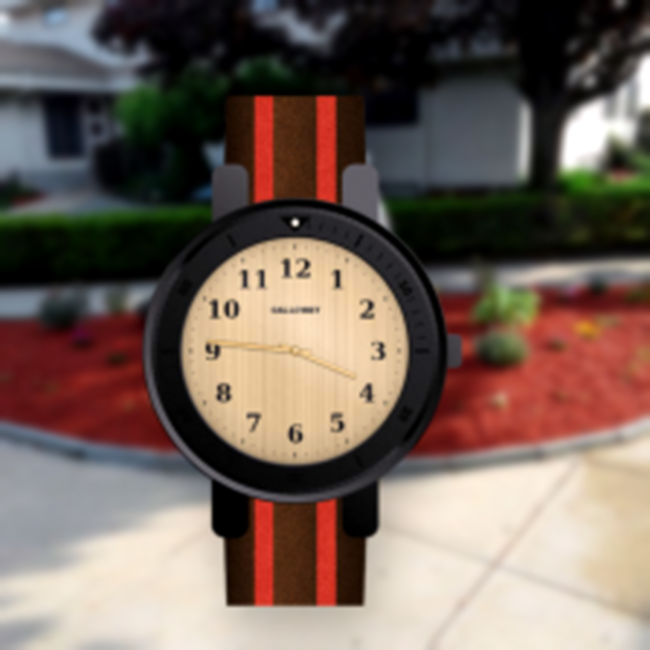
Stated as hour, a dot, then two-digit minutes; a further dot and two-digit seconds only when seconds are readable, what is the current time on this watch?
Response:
3.46
